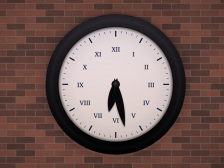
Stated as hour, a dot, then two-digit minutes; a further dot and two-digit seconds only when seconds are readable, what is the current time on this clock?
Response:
6.28
